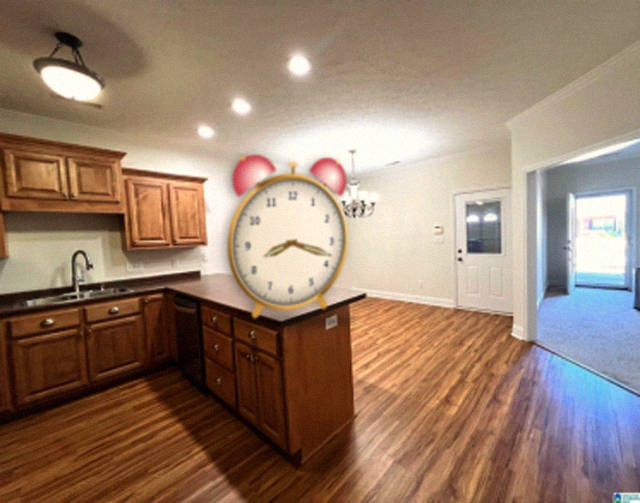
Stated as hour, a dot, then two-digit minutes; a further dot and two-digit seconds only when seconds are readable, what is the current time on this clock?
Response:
8.18
